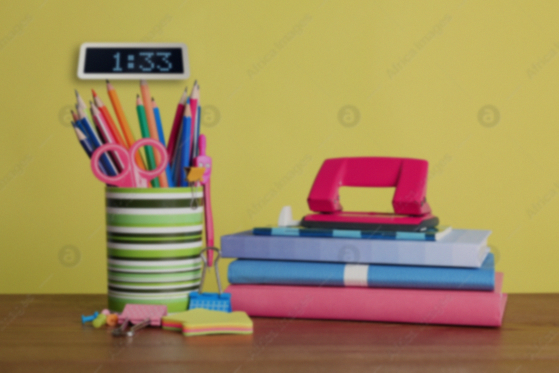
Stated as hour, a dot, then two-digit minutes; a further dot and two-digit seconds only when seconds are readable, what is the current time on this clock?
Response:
1.33
